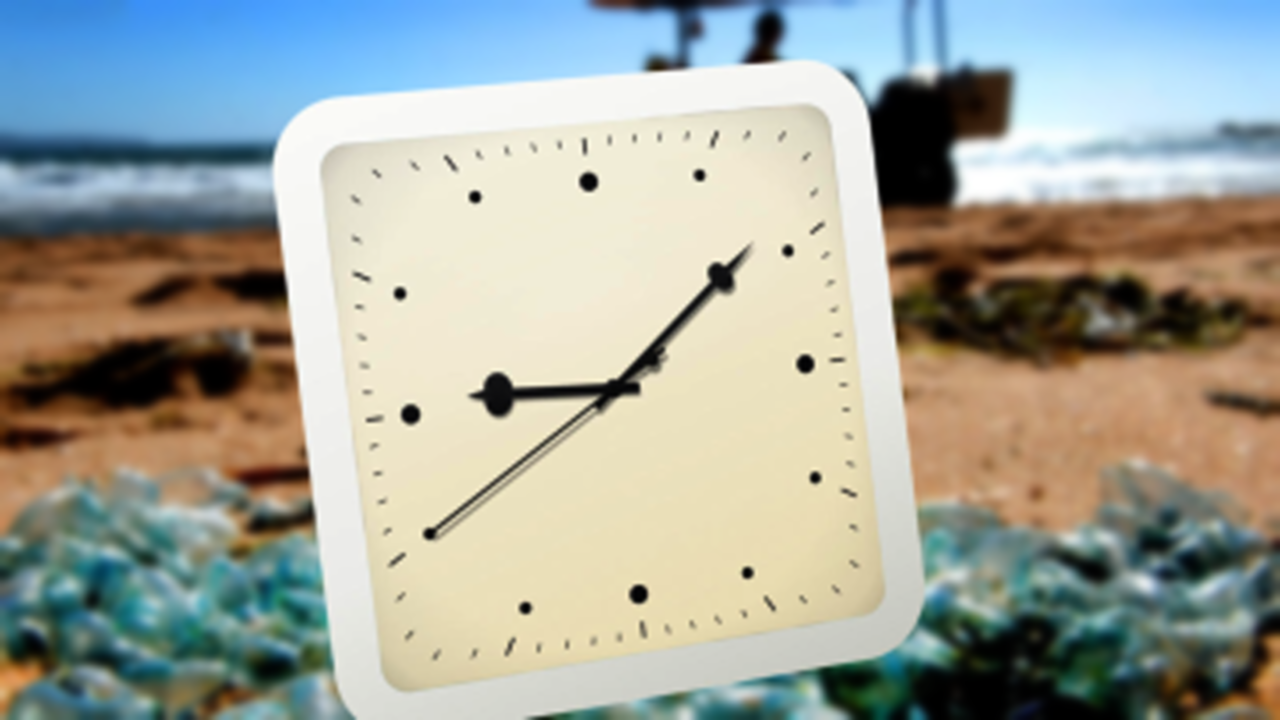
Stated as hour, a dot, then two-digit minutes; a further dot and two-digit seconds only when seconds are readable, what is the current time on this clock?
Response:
9.08.40
